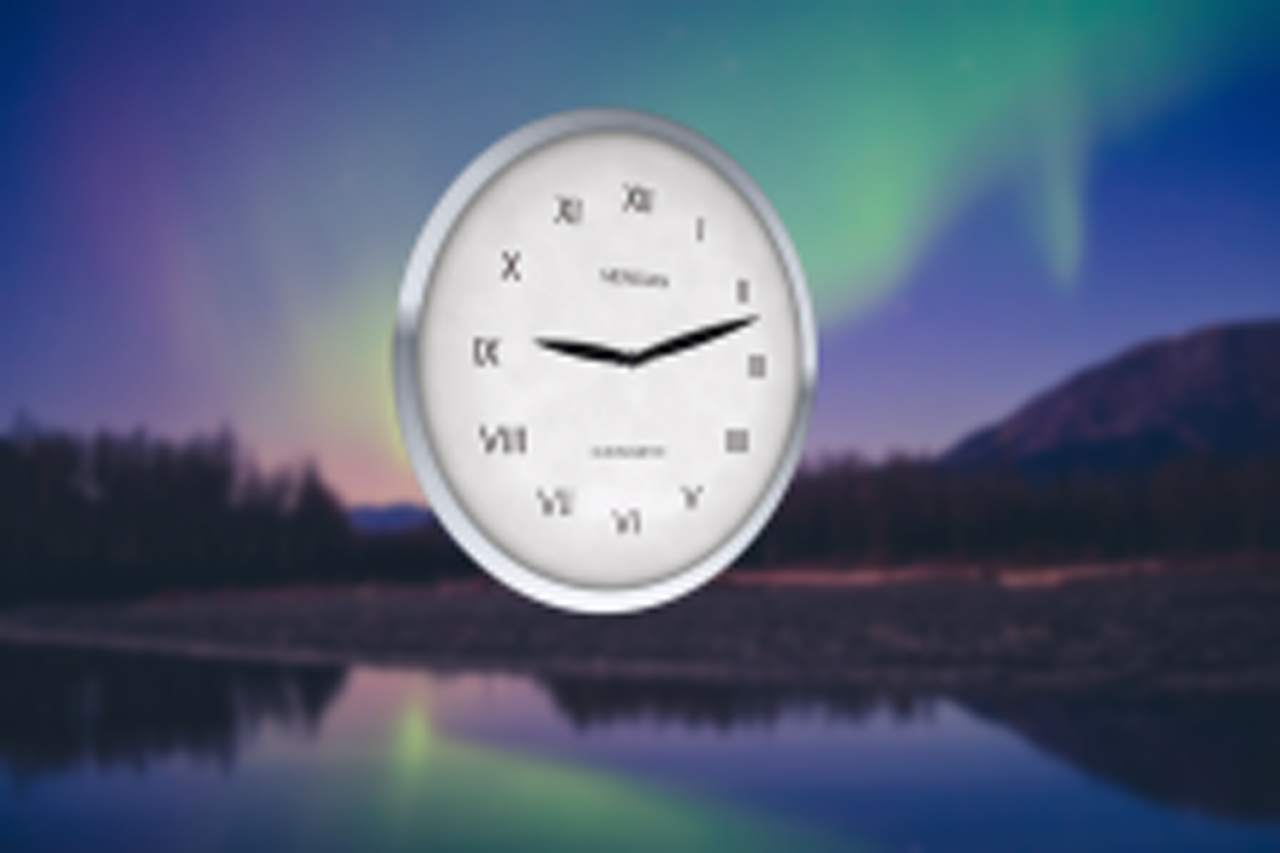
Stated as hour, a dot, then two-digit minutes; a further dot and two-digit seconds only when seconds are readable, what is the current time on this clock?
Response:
9.12
